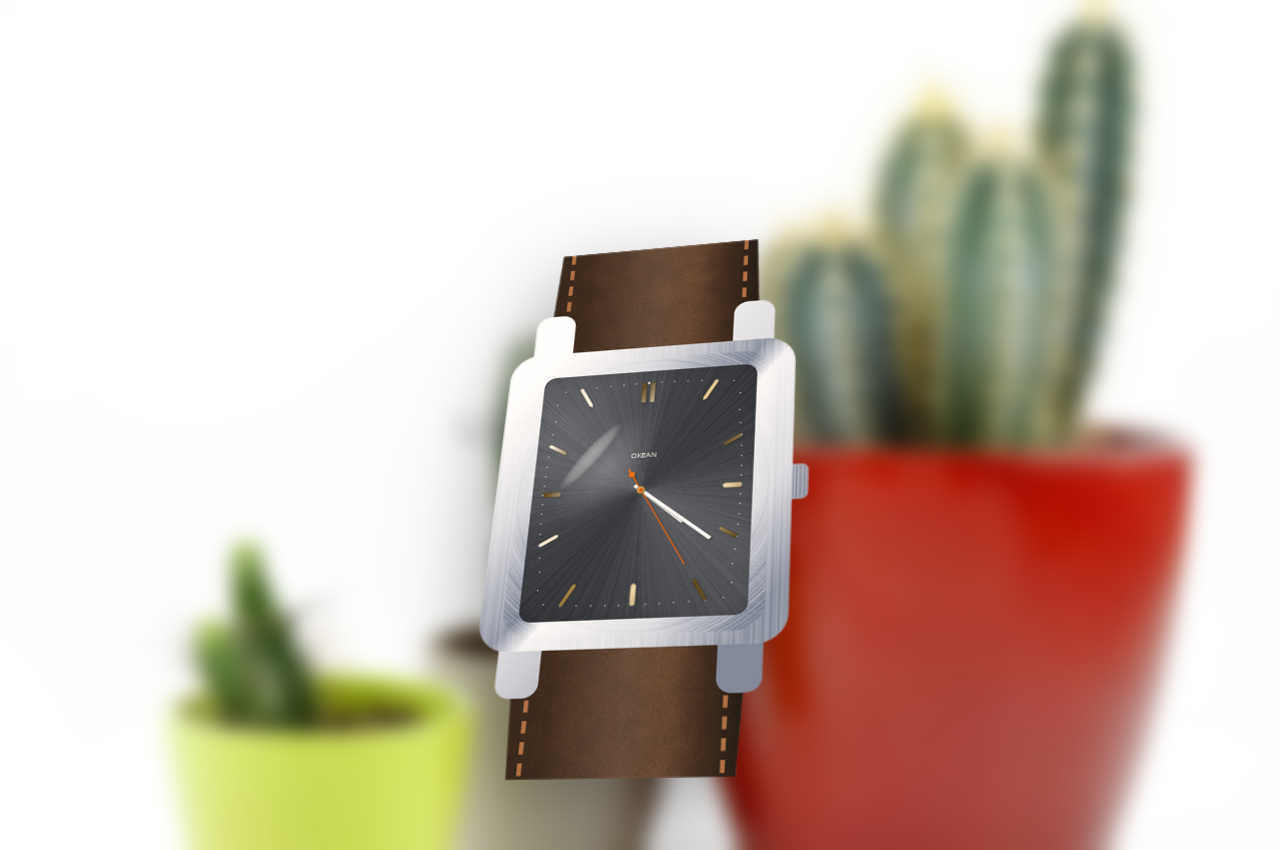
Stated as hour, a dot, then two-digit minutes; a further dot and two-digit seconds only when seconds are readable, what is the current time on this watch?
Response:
4.21.25
